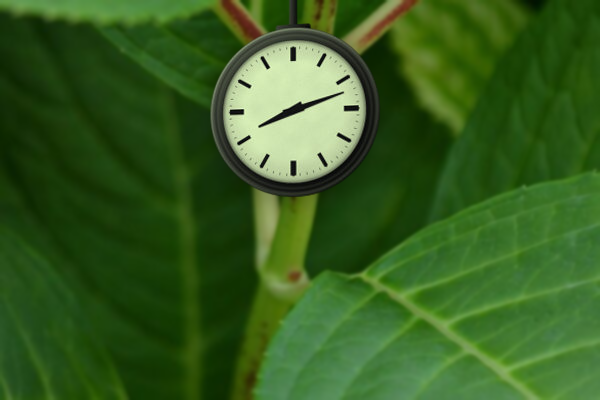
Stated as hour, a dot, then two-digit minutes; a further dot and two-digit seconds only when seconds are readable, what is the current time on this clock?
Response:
8.12
